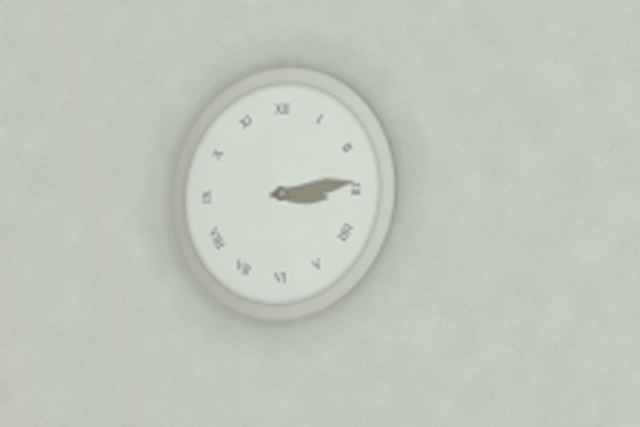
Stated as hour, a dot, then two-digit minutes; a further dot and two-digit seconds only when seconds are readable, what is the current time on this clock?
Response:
3.14
